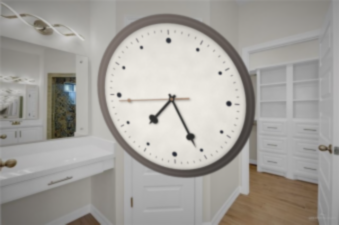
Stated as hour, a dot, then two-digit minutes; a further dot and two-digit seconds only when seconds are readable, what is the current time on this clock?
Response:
7.25.44
